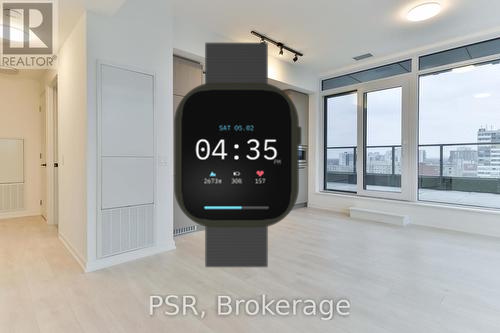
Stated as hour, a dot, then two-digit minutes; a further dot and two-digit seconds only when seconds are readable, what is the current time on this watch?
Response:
4.35
